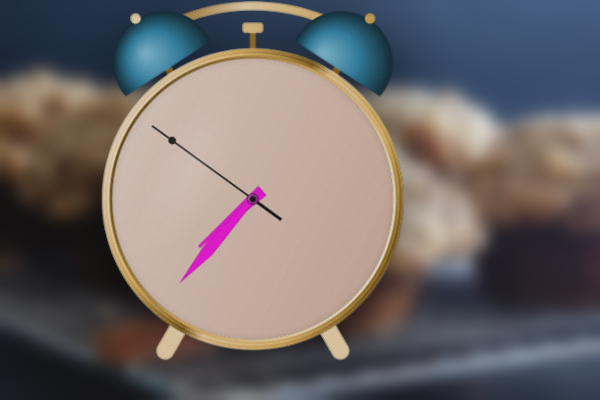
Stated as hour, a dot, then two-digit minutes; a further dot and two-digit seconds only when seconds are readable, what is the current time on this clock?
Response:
7.36.51
